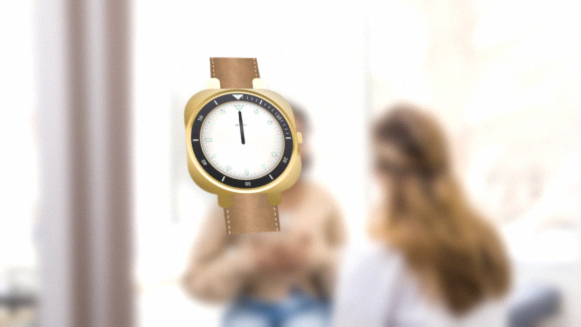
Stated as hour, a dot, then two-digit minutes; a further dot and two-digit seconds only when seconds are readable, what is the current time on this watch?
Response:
12.00
